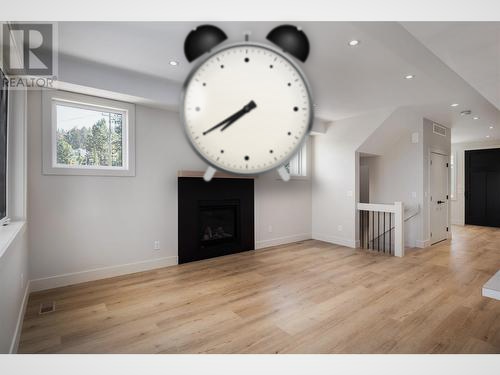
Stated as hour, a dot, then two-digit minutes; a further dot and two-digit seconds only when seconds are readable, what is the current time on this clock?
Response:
7.40
